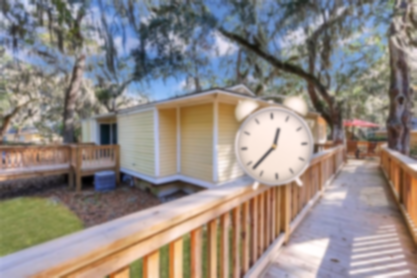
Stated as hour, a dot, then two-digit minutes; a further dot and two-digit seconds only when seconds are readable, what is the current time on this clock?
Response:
12.38
